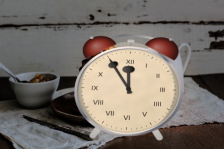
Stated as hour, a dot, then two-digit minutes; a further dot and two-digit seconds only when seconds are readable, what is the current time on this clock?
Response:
11.55
